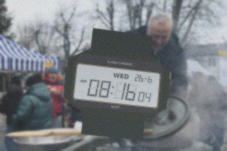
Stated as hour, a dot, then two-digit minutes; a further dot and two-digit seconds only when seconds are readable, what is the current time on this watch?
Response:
8.16.04
